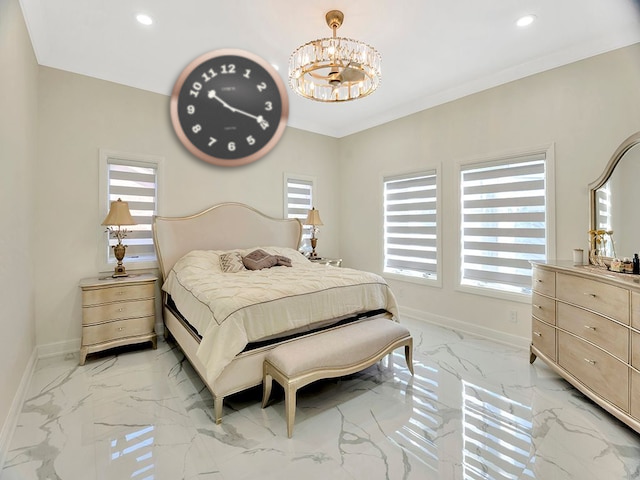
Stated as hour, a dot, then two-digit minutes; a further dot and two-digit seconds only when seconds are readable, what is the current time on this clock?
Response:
10.19
